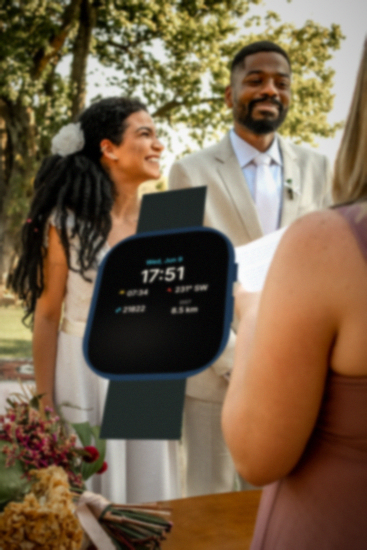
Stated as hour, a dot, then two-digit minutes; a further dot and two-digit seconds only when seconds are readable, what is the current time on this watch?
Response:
17.51
